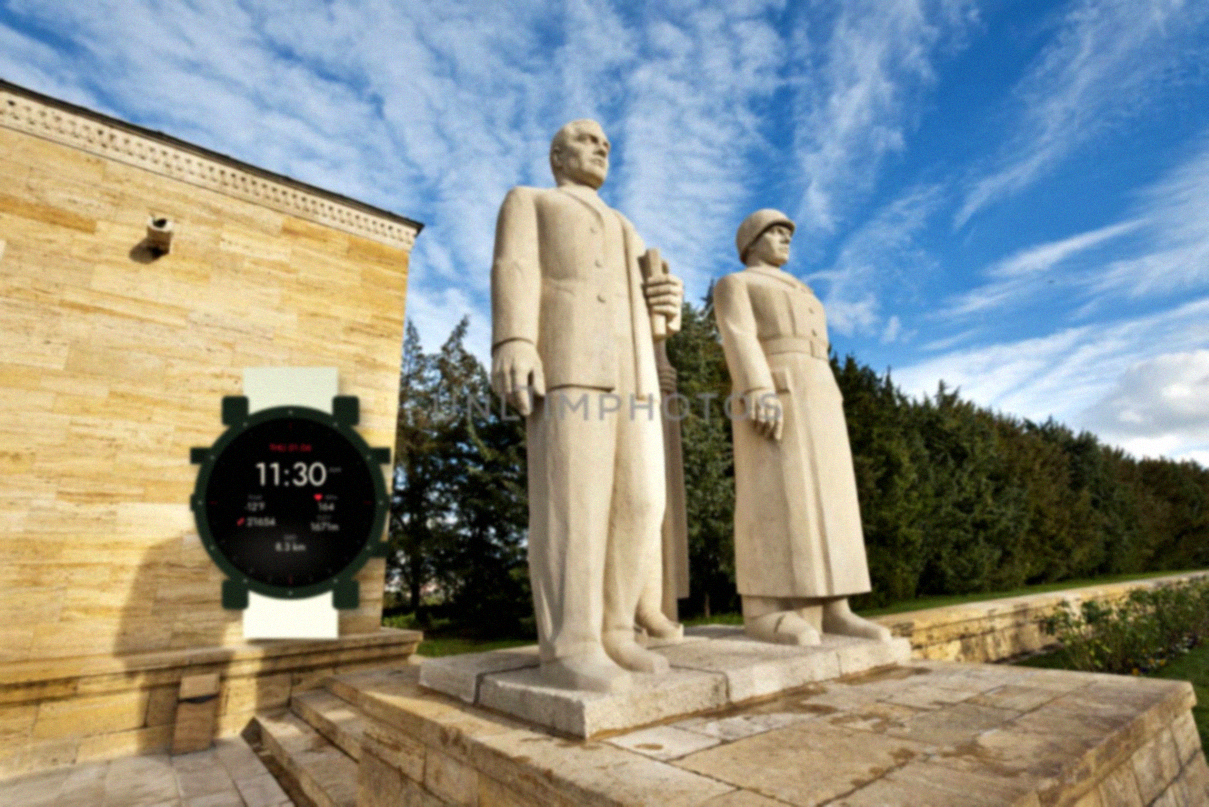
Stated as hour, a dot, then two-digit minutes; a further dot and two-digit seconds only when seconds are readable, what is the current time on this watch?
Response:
11.30
